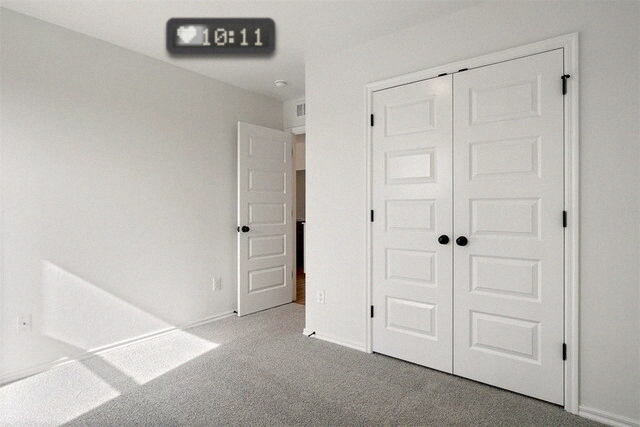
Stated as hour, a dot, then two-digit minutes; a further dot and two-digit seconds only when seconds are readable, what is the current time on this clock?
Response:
10.11
